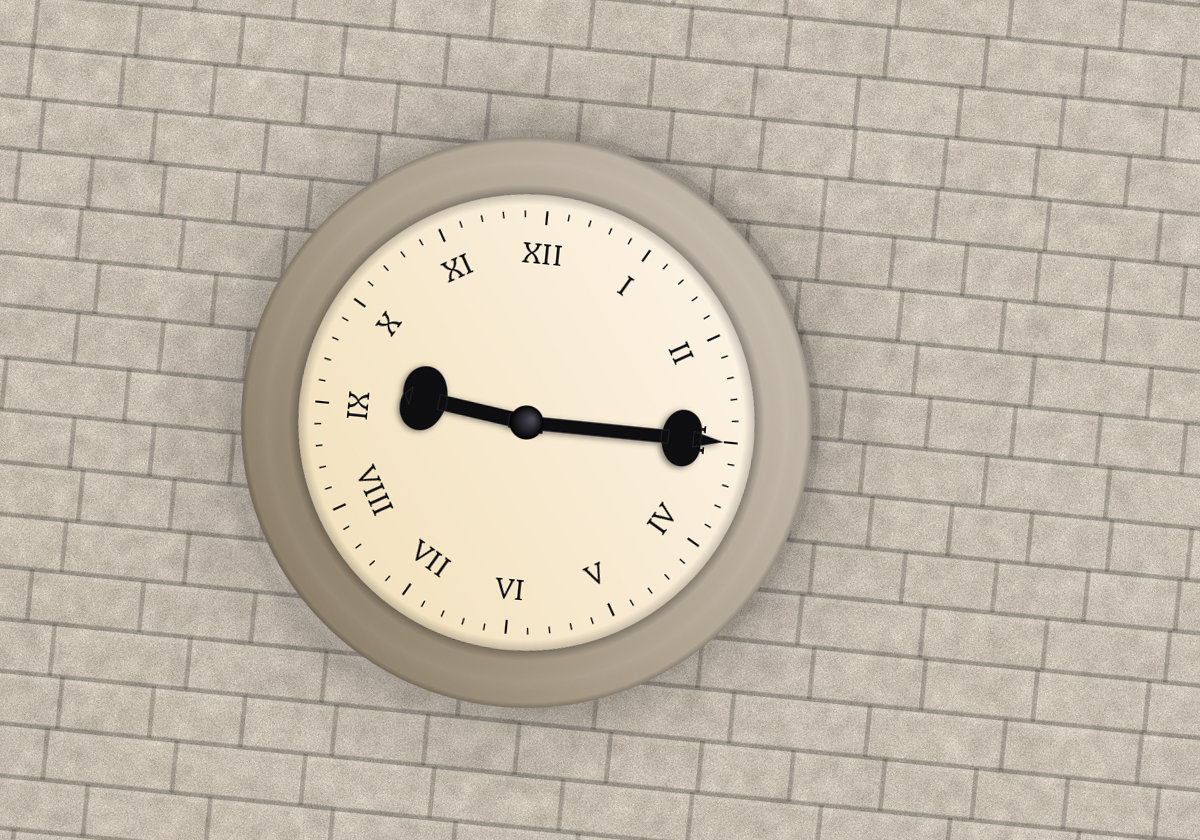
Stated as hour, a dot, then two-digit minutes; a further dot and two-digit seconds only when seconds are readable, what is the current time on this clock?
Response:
9.15
